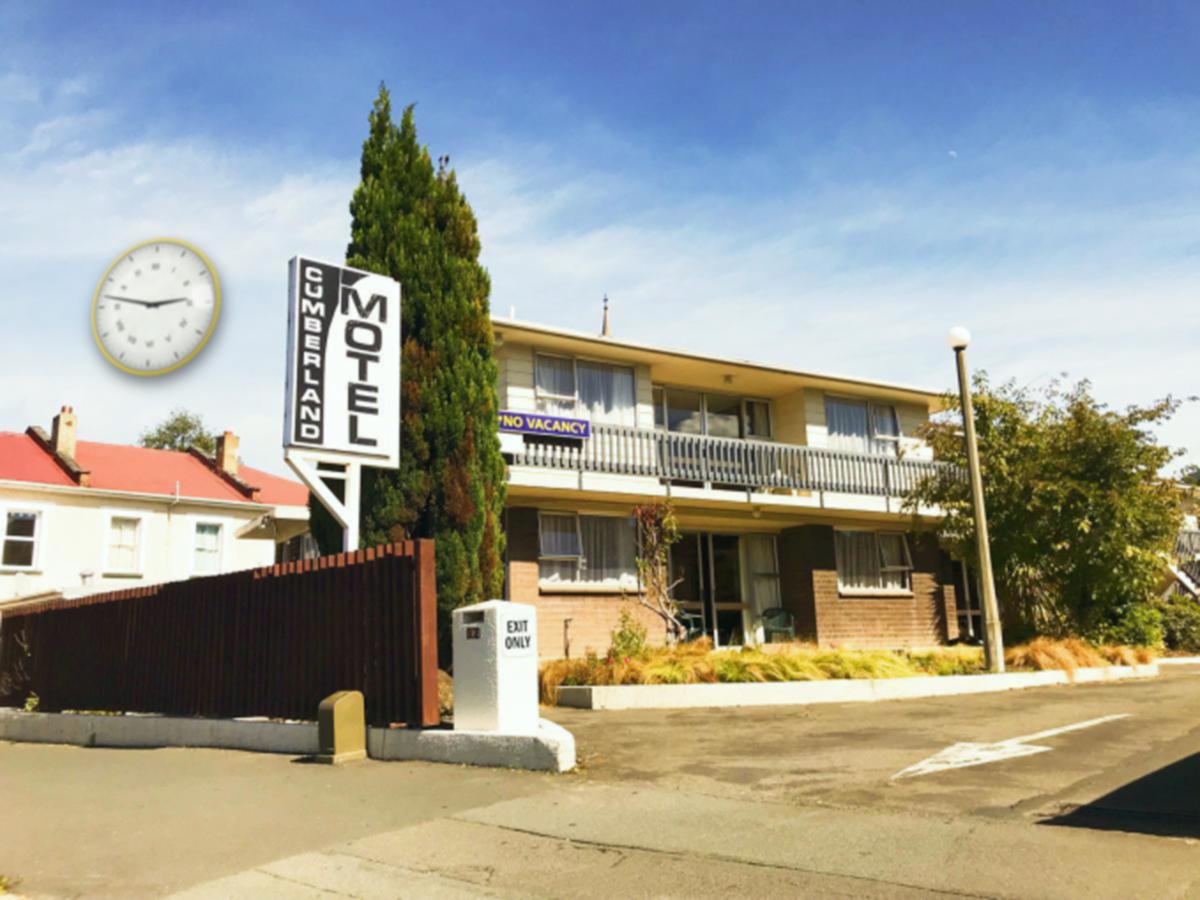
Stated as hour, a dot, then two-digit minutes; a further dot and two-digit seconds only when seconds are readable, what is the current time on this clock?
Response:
2.47
